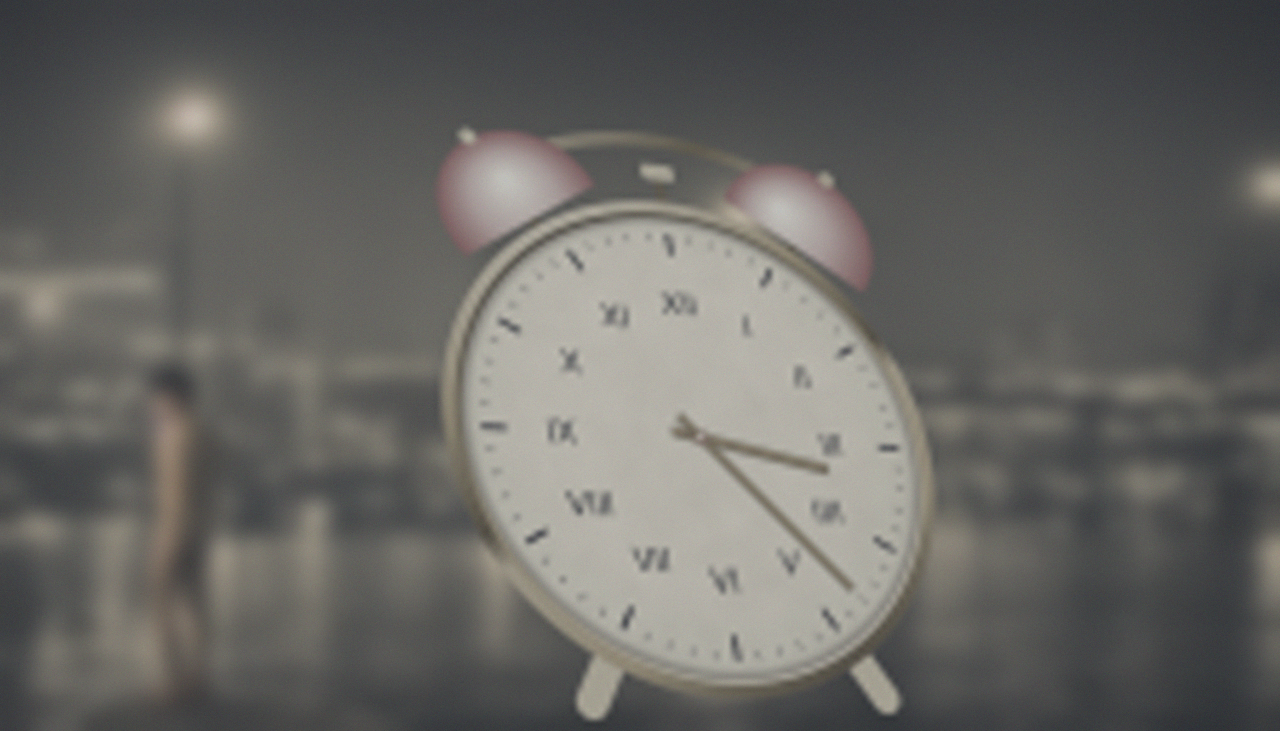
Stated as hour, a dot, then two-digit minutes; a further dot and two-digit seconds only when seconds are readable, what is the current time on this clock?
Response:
3.23
